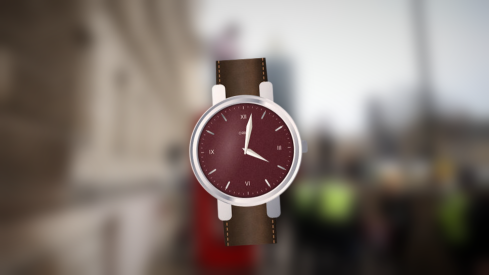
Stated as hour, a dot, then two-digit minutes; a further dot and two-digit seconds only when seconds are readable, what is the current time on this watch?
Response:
4.02
